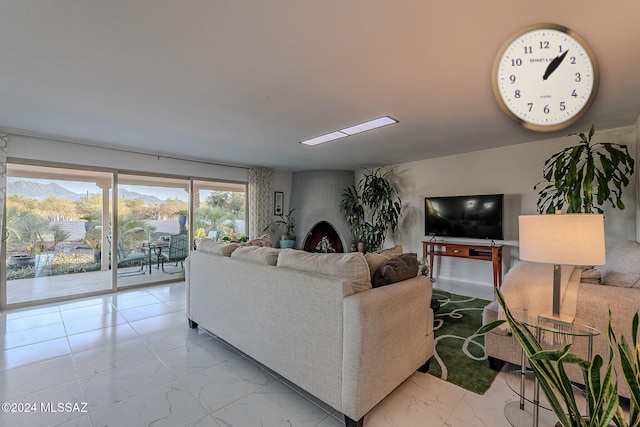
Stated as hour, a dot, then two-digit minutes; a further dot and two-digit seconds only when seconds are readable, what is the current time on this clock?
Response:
1.07
